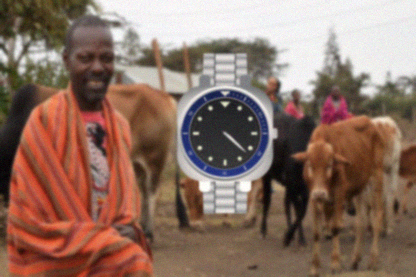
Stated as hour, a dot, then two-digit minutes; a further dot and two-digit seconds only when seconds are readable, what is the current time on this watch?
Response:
4.22
